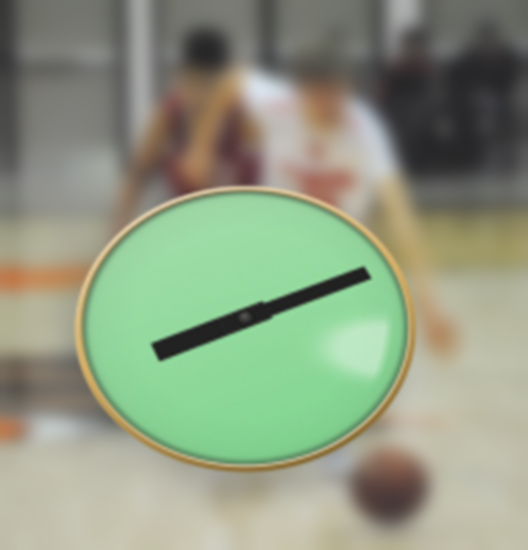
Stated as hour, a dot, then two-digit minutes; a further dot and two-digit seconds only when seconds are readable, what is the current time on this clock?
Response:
8.11
